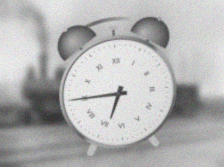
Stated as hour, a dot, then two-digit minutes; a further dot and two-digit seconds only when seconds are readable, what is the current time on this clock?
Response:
6.45
